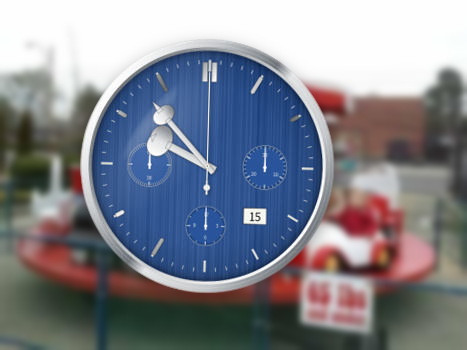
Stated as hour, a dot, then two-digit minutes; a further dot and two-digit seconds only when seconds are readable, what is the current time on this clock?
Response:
9.53
